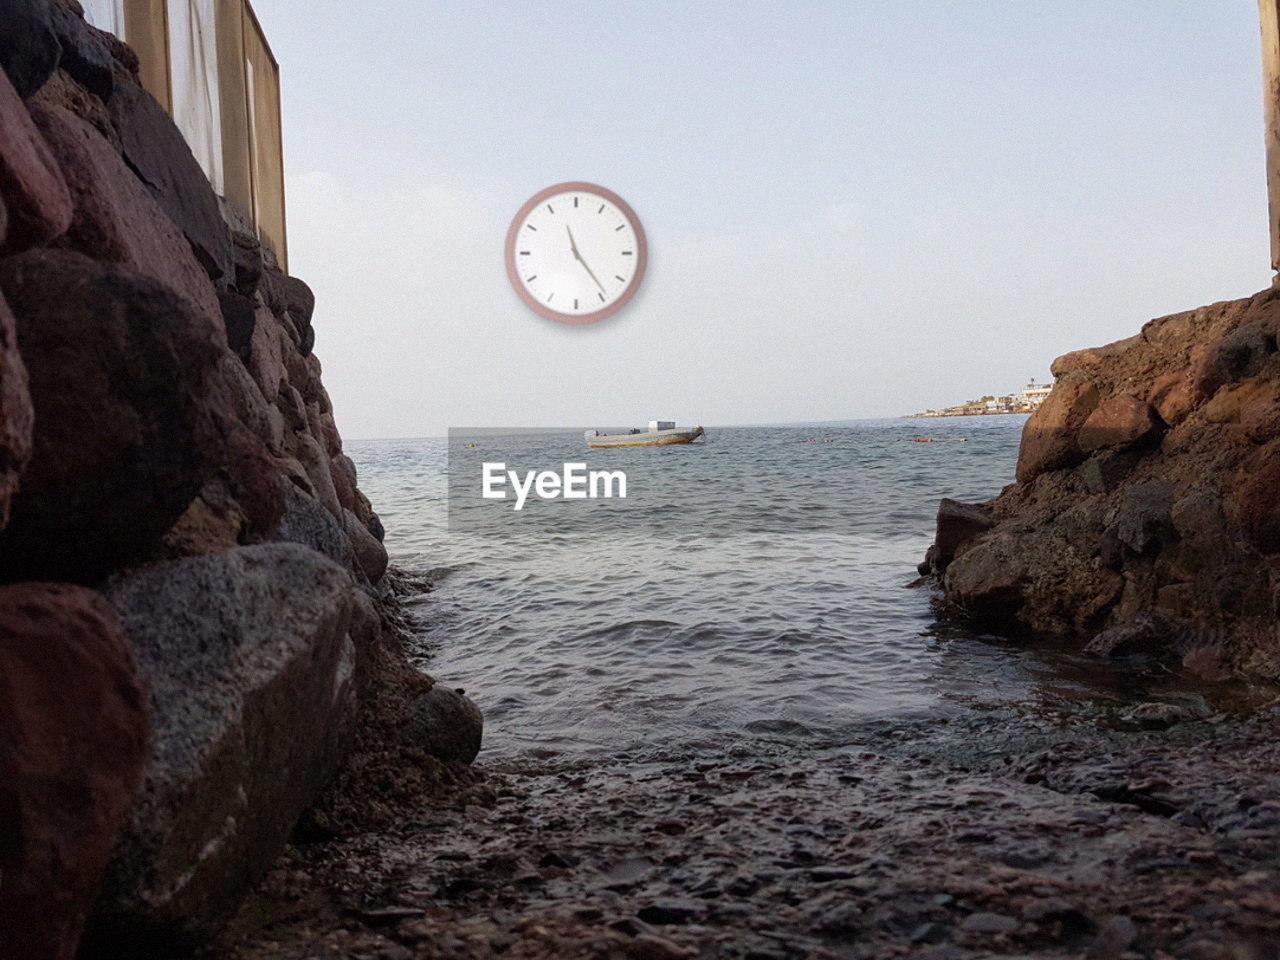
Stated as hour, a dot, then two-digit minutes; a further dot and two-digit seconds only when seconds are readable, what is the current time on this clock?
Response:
11.24
